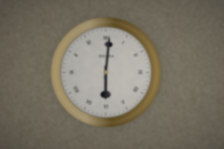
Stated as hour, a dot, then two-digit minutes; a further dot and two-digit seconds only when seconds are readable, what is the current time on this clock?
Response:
6.01
